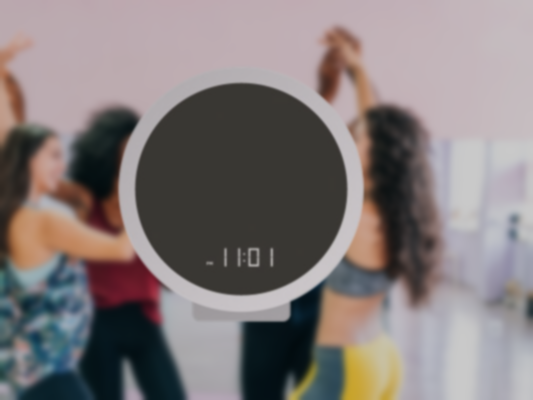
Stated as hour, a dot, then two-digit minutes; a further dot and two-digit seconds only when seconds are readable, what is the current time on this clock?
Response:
11.01
